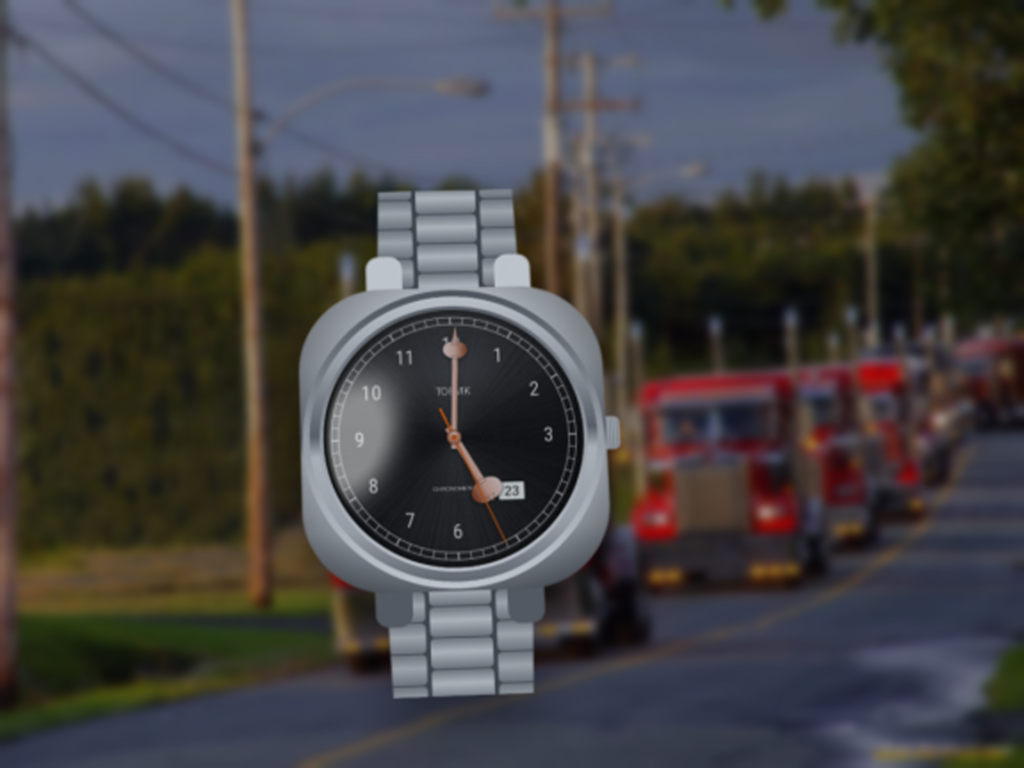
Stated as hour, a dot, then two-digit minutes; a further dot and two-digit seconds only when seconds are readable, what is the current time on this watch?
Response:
5.00.26
